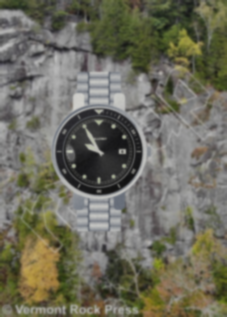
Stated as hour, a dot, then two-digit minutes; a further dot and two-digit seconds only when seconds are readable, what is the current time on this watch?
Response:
9.55
